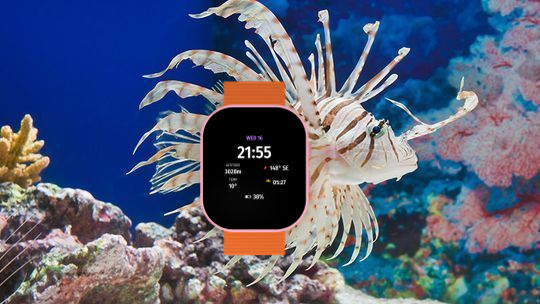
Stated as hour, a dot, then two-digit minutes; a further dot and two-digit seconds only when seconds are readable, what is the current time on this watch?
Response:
21.55
